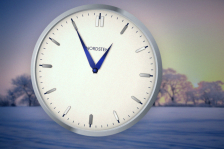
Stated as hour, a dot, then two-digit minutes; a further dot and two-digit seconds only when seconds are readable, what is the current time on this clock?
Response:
12.55
